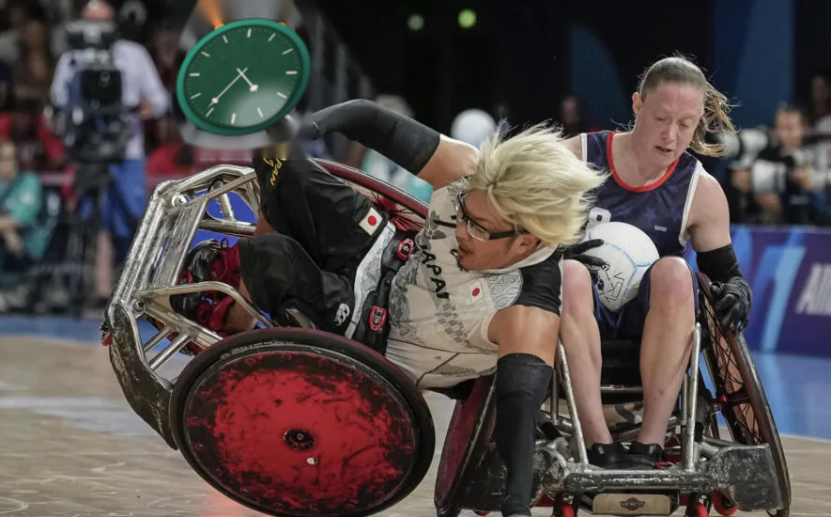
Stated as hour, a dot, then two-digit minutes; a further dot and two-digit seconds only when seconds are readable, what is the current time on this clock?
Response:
4.36
